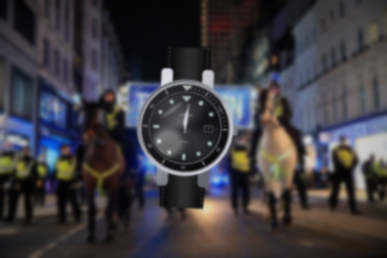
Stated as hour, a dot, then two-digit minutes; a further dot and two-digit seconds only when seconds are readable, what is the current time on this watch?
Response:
12.01
